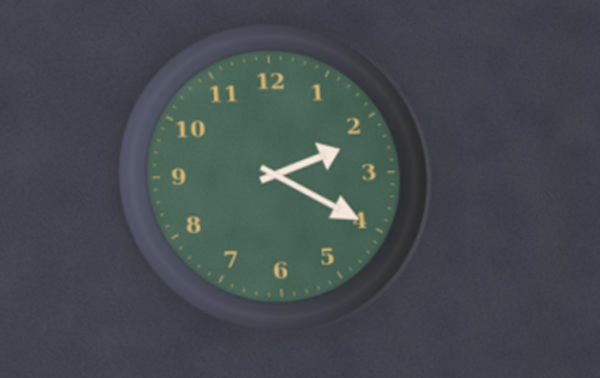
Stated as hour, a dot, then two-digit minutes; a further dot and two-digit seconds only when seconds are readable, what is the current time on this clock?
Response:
2.20
